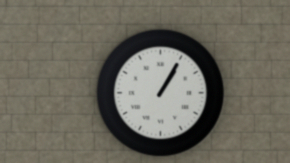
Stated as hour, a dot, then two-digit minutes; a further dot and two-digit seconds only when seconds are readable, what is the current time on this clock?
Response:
1.05
